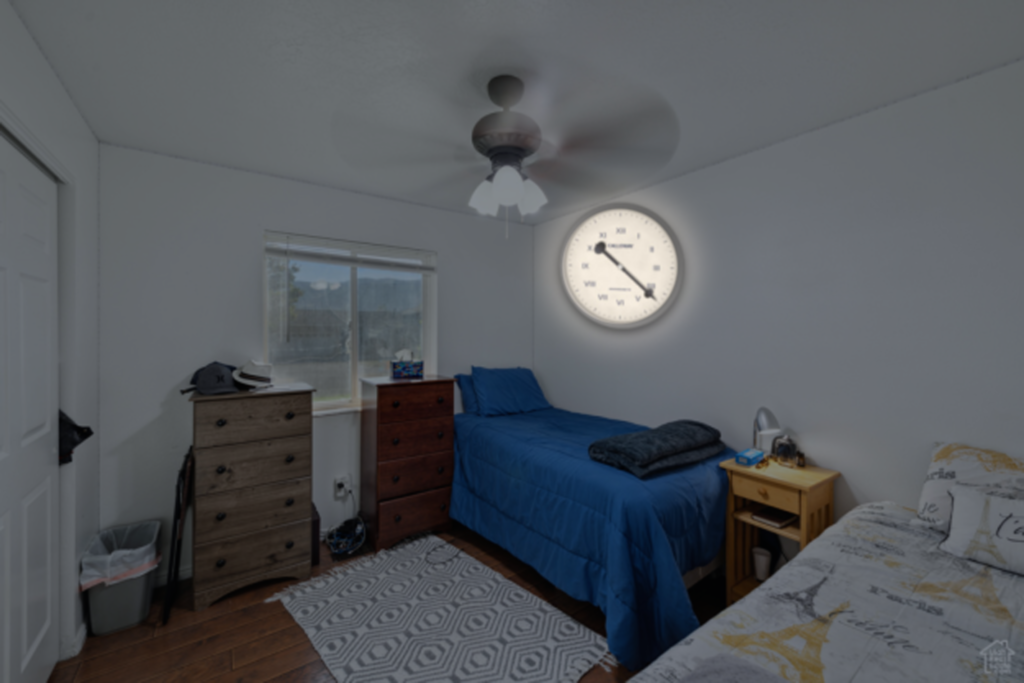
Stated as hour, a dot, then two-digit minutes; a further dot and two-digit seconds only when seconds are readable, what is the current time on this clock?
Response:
10.22
